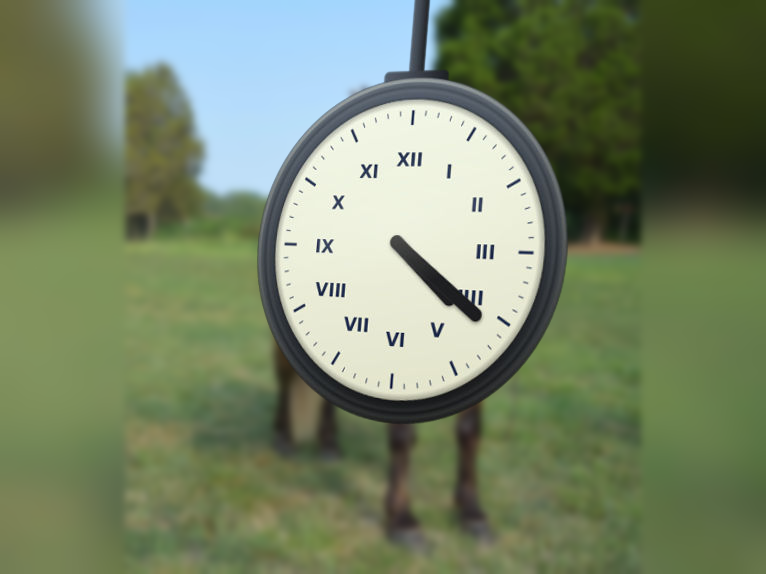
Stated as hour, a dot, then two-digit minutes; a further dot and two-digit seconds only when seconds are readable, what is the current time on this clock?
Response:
4.21
